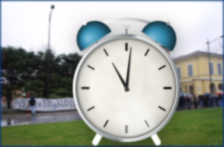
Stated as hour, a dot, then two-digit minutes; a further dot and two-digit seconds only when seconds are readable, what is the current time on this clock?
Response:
11.01
